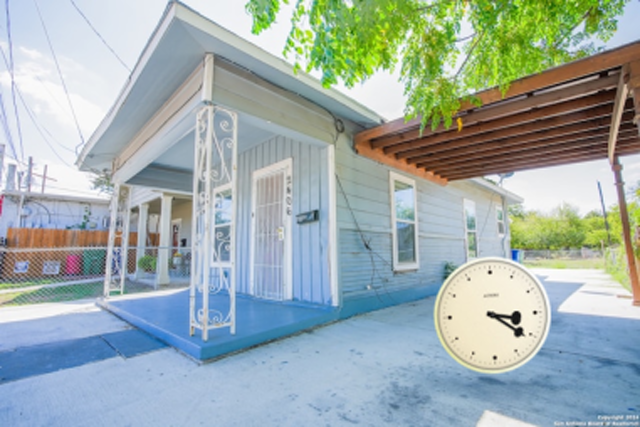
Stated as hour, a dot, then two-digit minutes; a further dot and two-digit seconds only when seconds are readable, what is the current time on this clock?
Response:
3.21
